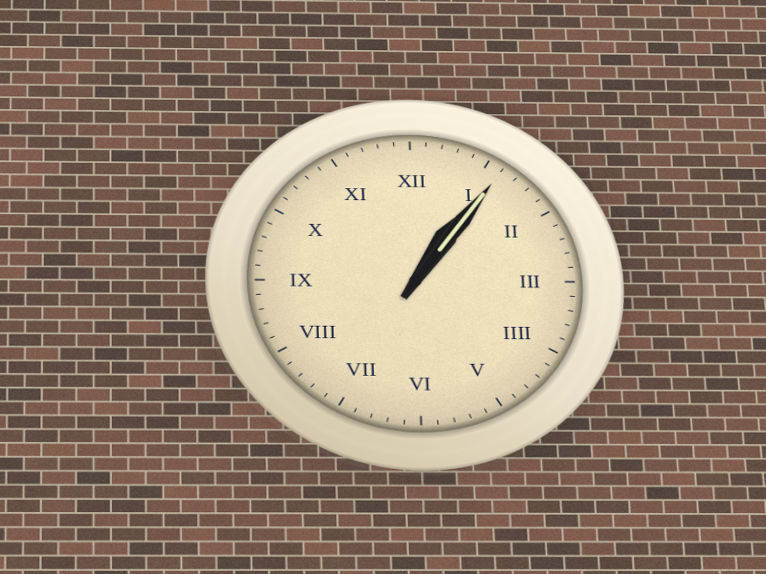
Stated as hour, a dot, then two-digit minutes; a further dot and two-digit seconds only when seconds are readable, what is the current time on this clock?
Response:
1.06
